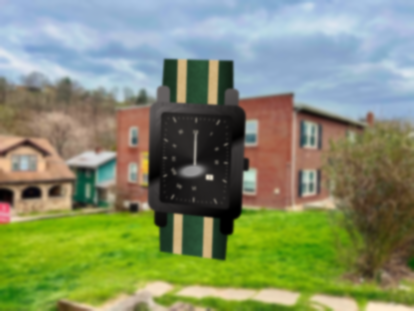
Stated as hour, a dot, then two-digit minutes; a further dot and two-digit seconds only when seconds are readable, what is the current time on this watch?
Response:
12.00
